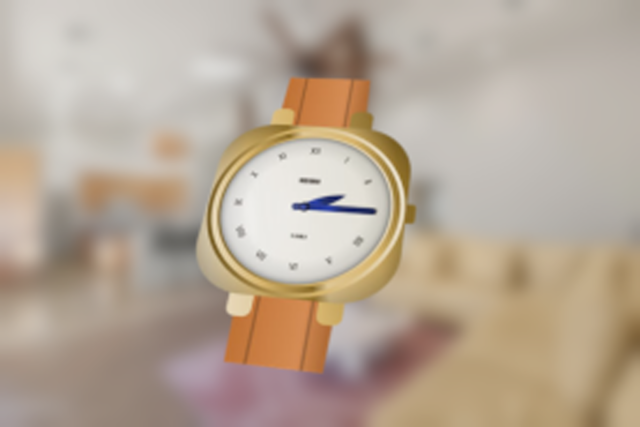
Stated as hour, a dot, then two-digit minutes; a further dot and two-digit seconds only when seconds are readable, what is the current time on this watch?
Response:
2.15
